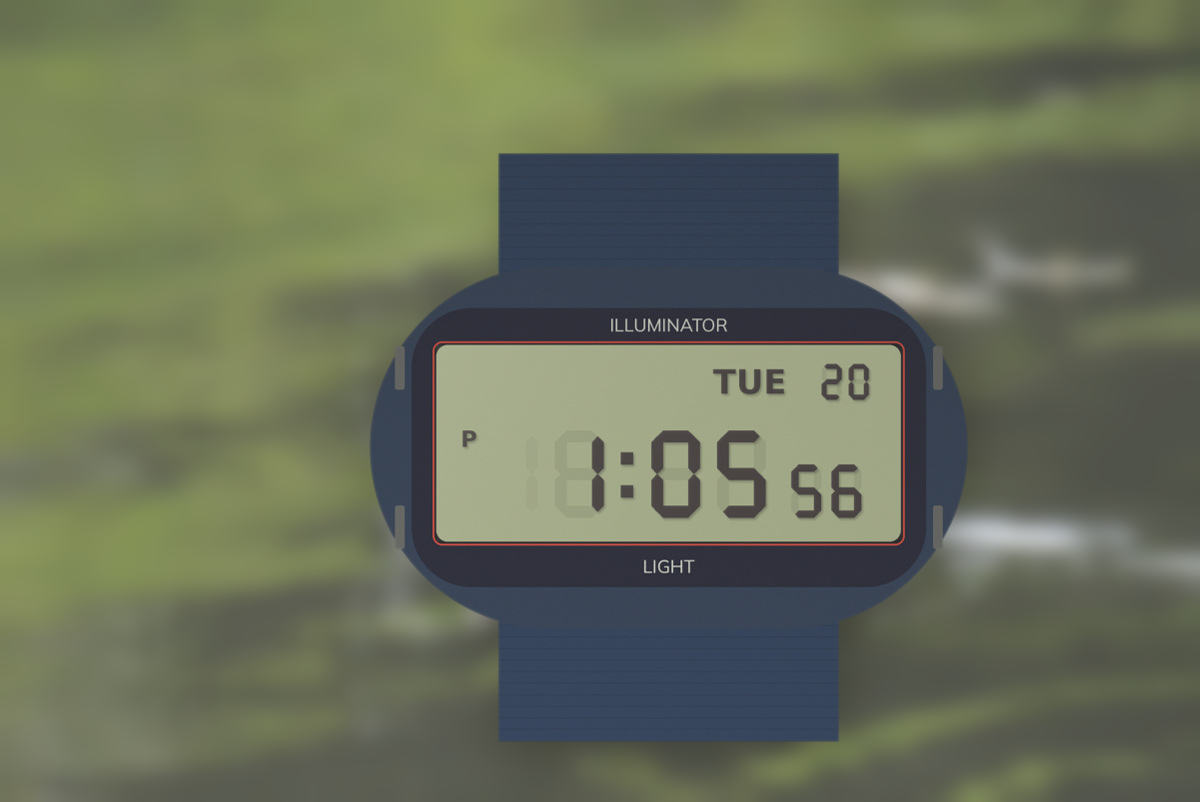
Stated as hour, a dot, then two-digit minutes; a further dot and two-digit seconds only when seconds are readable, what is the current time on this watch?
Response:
1.05.56
